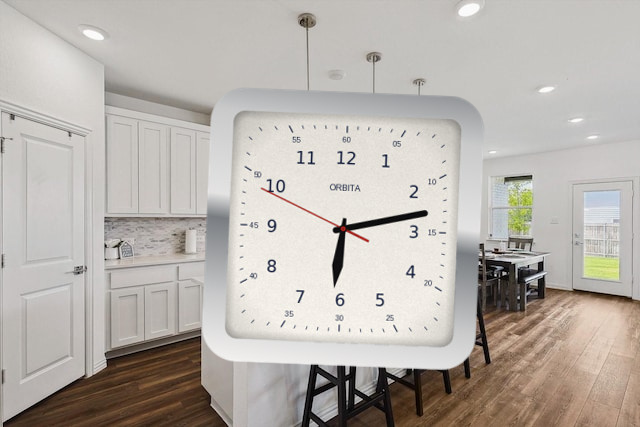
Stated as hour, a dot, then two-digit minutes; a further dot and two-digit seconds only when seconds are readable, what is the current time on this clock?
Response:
6.12.49
